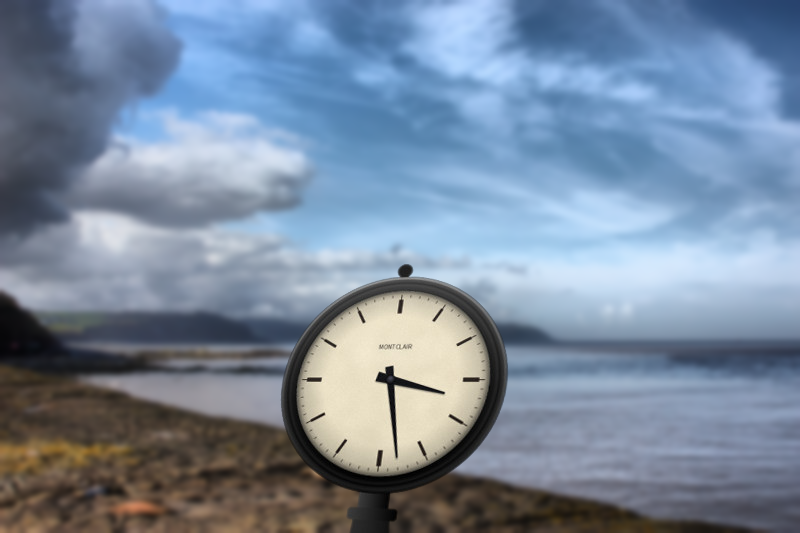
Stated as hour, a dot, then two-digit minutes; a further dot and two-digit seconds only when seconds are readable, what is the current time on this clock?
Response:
3.28
